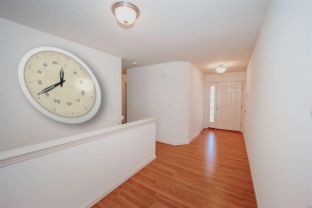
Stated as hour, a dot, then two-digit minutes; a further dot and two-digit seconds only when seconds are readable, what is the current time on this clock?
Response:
12.41
